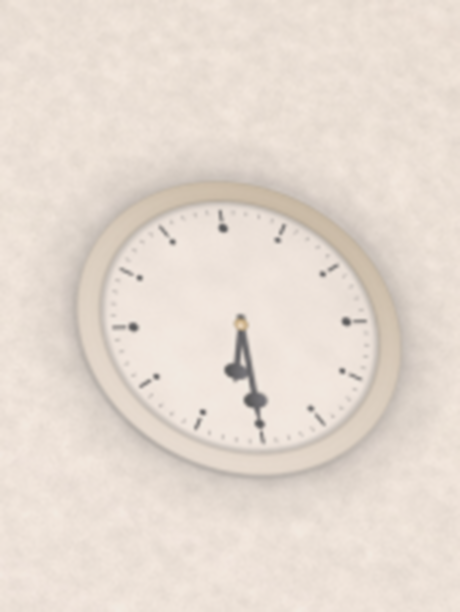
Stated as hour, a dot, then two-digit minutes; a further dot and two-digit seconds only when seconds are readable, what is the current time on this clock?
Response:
6.30
